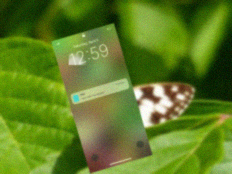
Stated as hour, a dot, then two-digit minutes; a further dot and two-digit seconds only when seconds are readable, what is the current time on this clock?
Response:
12.59
